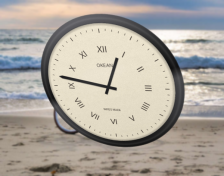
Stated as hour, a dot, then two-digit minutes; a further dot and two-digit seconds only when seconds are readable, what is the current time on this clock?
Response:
12.47
